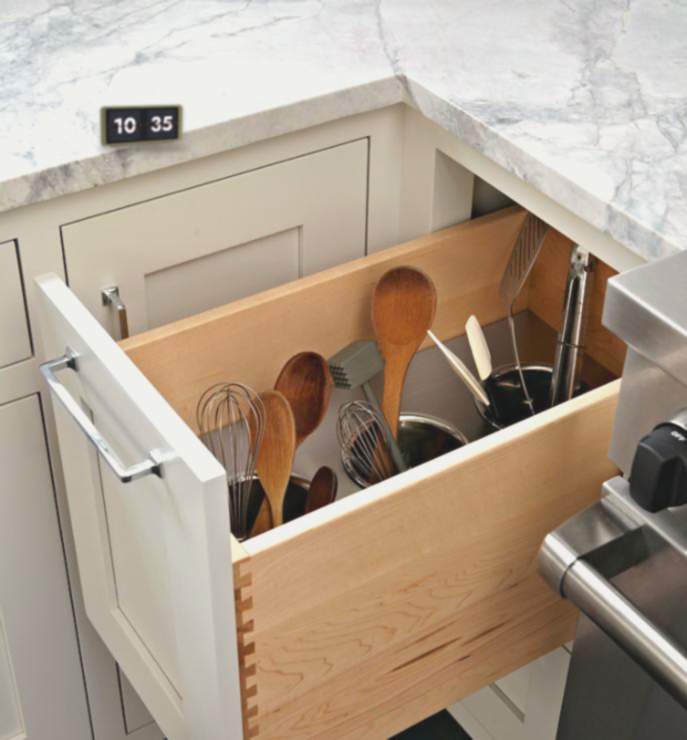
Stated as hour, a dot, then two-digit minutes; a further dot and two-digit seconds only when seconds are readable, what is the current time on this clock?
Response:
10.35
